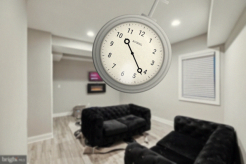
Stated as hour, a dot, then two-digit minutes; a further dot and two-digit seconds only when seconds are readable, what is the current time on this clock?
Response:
10.22
